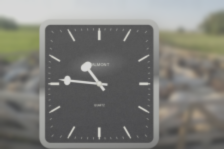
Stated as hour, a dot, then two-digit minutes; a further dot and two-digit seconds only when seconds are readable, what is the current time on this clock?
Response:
10.46
